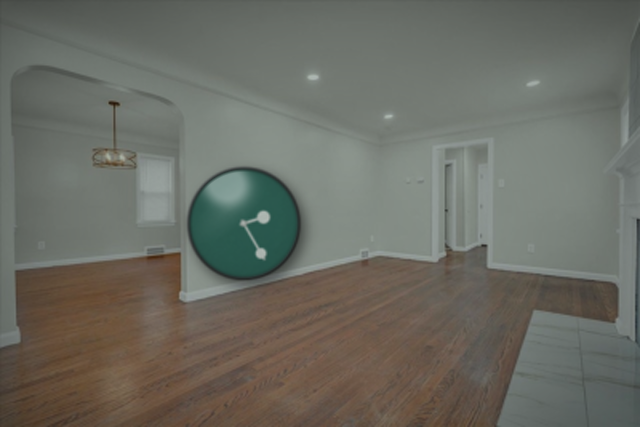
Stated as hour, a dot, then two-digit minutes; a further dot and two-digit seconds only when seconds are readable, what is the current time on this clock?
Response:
2.25
